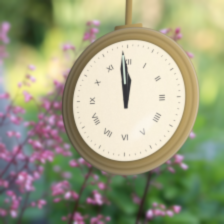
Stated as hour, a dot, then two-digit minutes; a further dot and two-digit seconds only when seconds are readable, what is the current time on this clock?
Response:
11.59
